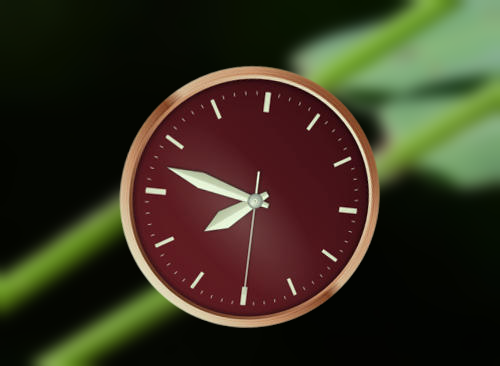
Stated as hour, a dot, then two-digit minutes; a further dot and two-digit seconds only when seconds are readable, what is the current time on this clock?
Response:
7.47.30
